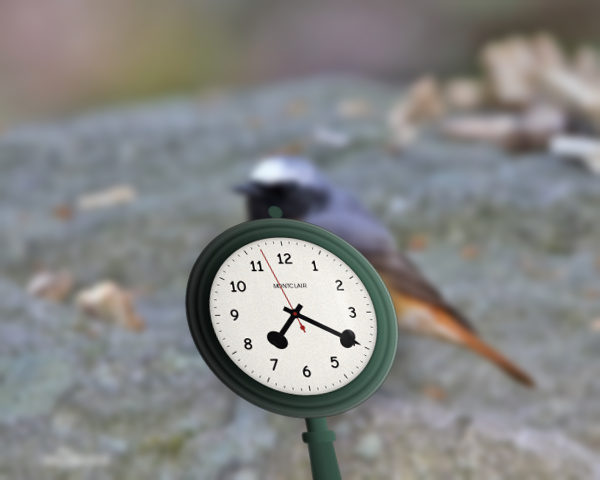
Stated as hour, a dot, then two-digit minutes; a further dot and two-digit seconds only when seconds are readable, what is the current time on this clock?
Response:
7.19.57
